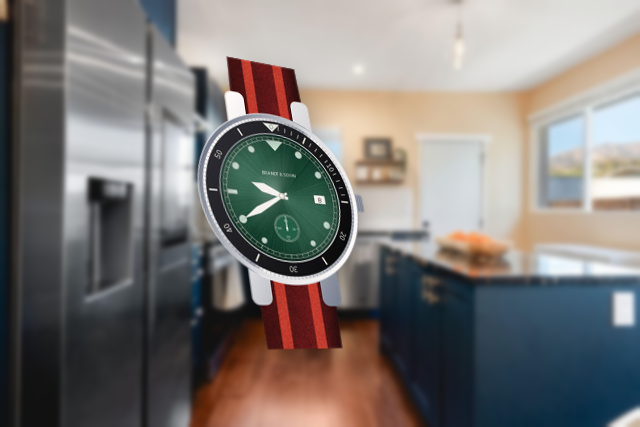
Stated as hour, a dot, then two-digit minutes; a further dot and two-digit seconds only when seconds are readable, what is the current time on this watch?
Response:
9.40
